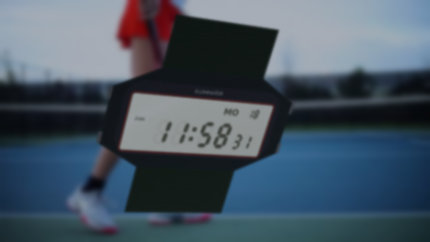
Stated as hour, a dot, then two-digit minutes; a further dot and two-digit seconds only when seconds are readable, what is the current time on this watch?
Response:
11.58.31
